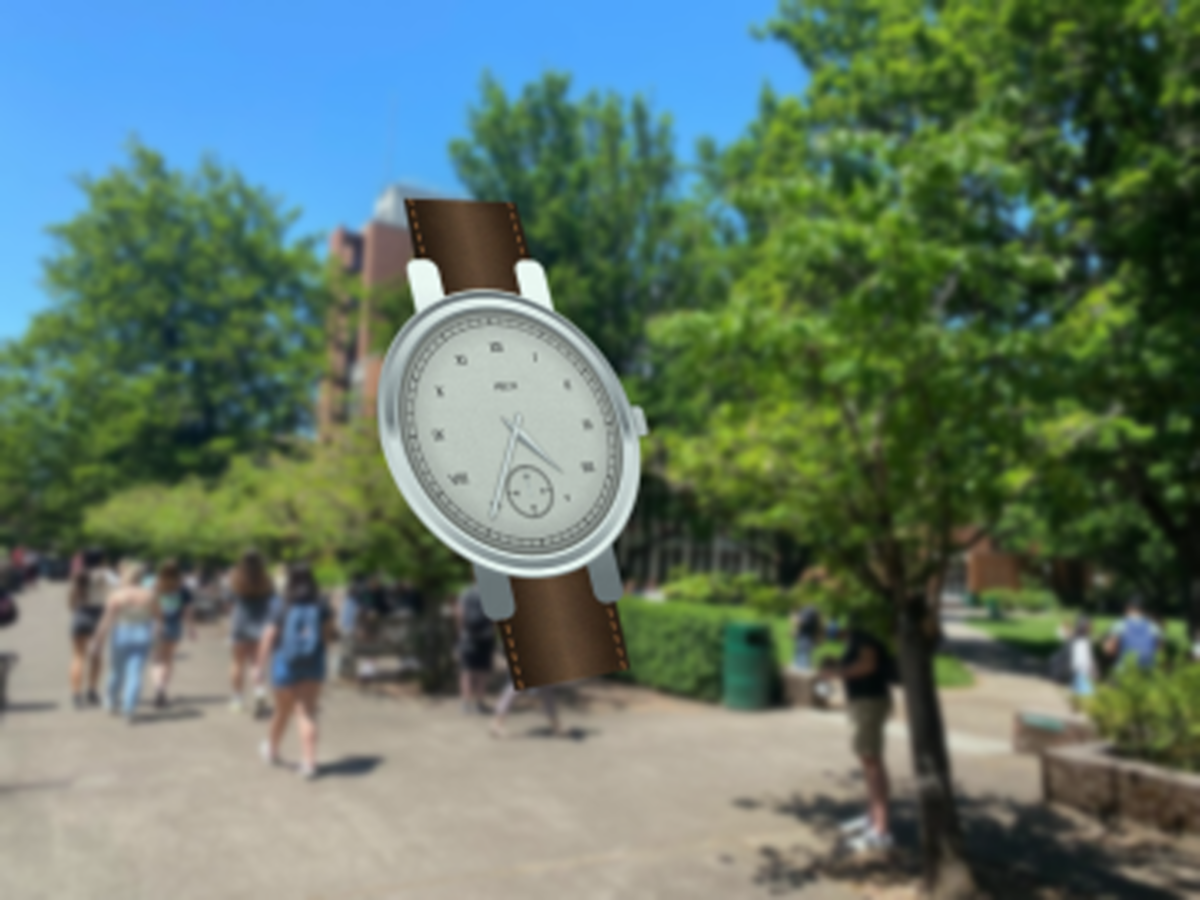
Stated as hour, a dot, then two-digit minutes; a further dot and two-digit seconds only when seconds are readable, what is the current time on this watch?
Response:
4.35
